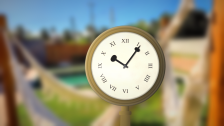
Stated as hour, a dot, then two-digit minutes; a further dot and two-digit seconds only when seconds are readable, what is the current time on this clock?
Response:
10.06
